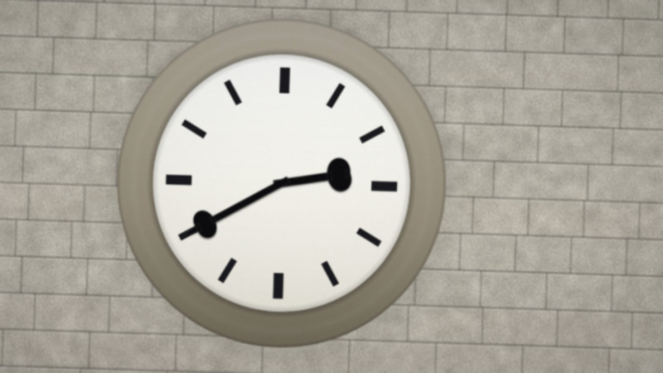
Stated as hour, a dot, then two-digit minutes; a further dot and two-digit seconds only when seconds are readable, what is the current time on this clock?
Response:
2.40
